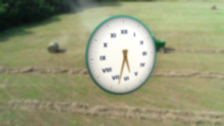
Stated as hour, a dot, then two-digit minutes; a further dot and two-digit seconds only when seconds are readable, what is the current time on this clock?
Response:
5.33
